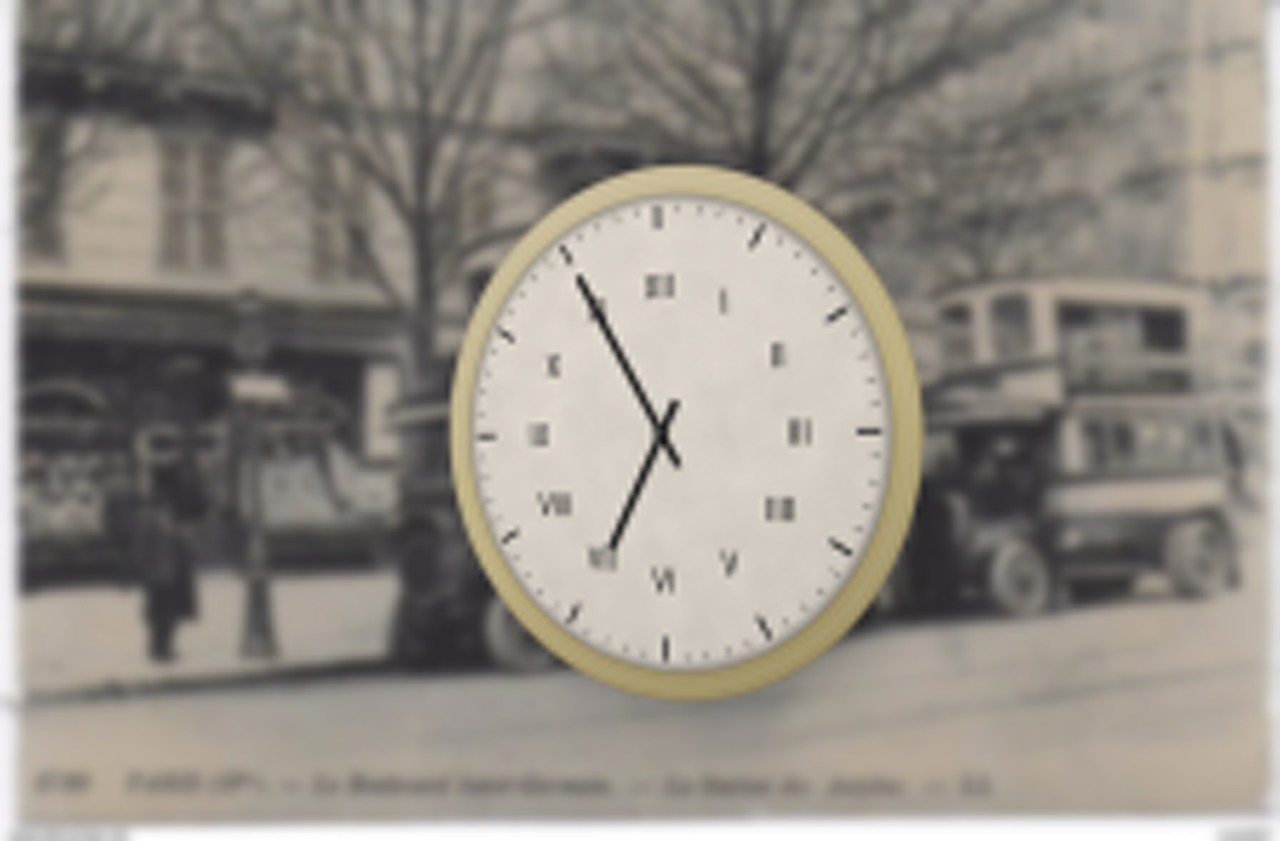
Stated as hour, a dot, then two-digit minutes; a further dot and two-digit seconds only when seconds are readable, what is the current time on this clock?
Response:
6.55
